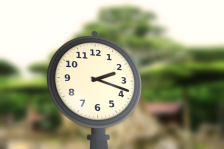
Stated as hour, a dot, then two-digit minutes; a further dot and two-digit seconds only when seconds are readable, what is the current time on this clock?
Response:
2.18
